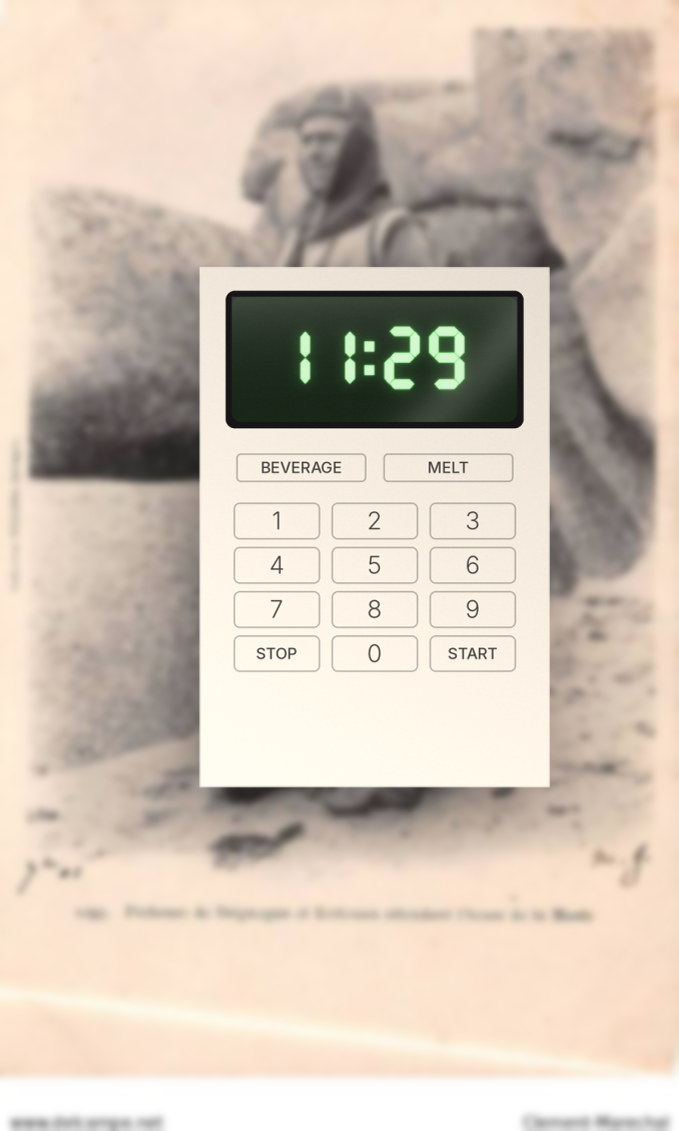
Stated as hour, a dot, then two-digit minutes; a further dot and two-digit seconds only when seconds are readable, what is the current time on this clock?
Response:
11.29
